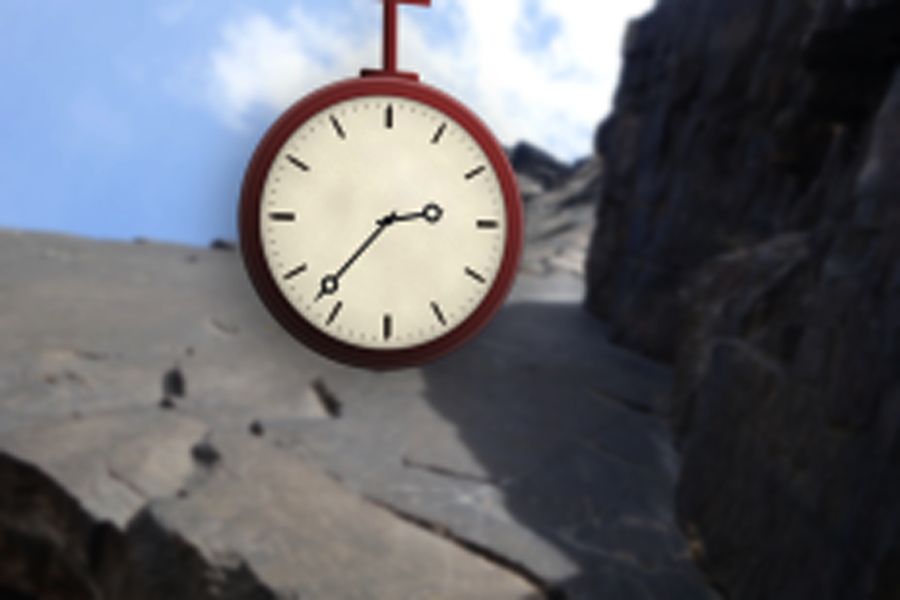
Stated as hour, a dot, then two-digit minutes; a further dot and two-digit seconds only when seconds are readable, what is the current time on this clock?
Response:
2.37
